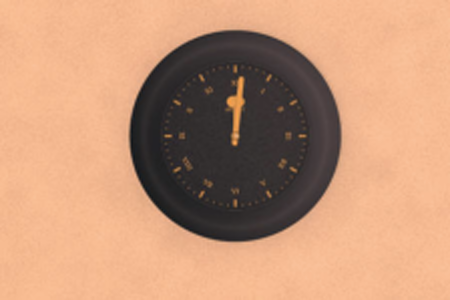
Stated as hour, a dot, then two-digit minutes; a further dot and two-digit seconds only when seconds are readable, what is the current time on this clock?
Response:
12.01
